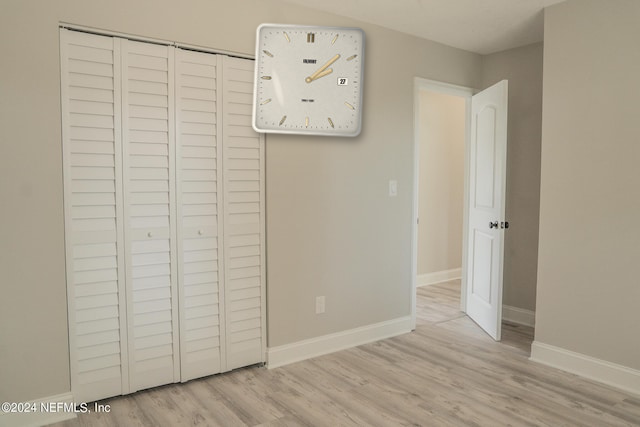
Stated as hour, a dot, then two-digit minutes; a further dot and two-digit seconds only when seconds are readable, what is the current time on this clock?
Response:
2.08
